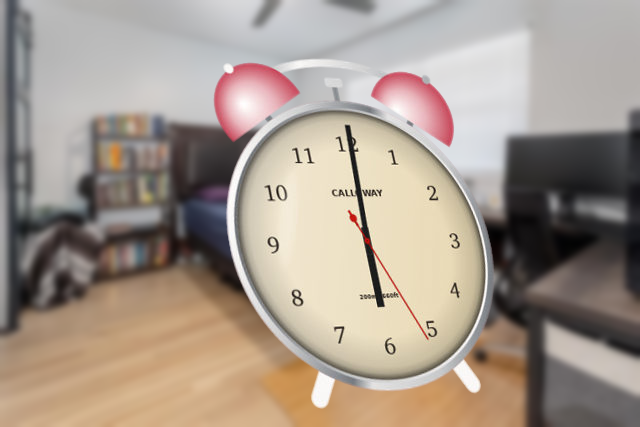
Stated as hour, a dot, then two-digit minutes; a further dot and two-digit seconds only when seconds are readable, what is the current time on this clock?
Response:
6.00.26
